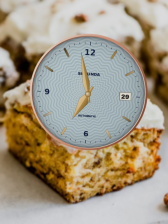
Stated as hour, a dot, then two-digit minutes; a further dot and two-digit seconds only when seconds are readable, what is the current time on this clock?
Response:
6.58
